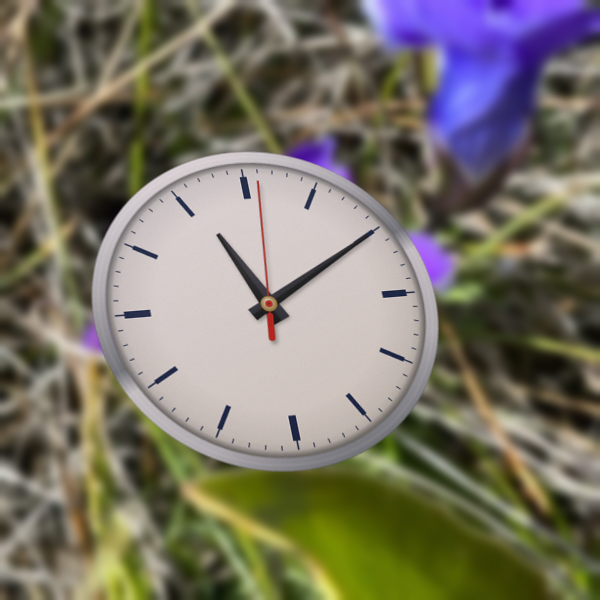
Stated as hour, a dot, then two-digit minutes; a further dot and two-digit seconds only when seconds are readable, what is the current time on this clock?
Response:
11.10.01
